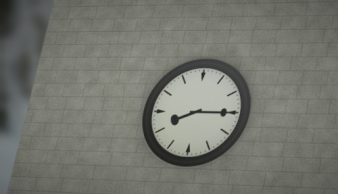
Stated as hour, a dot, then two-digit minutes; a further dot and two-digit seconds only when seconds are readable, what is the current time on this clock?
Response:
8.15
